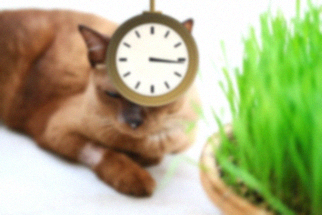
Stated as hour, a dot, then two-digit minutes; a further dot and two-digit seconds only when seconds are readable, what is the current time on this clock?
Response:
3.16
